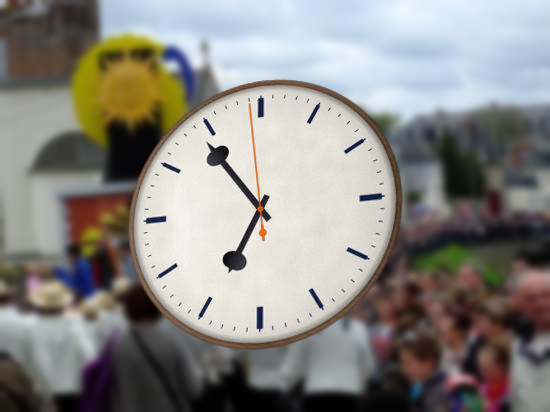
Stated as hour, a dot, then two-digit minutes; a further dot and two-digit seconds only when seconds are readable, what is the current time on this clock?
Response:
6.53.59
